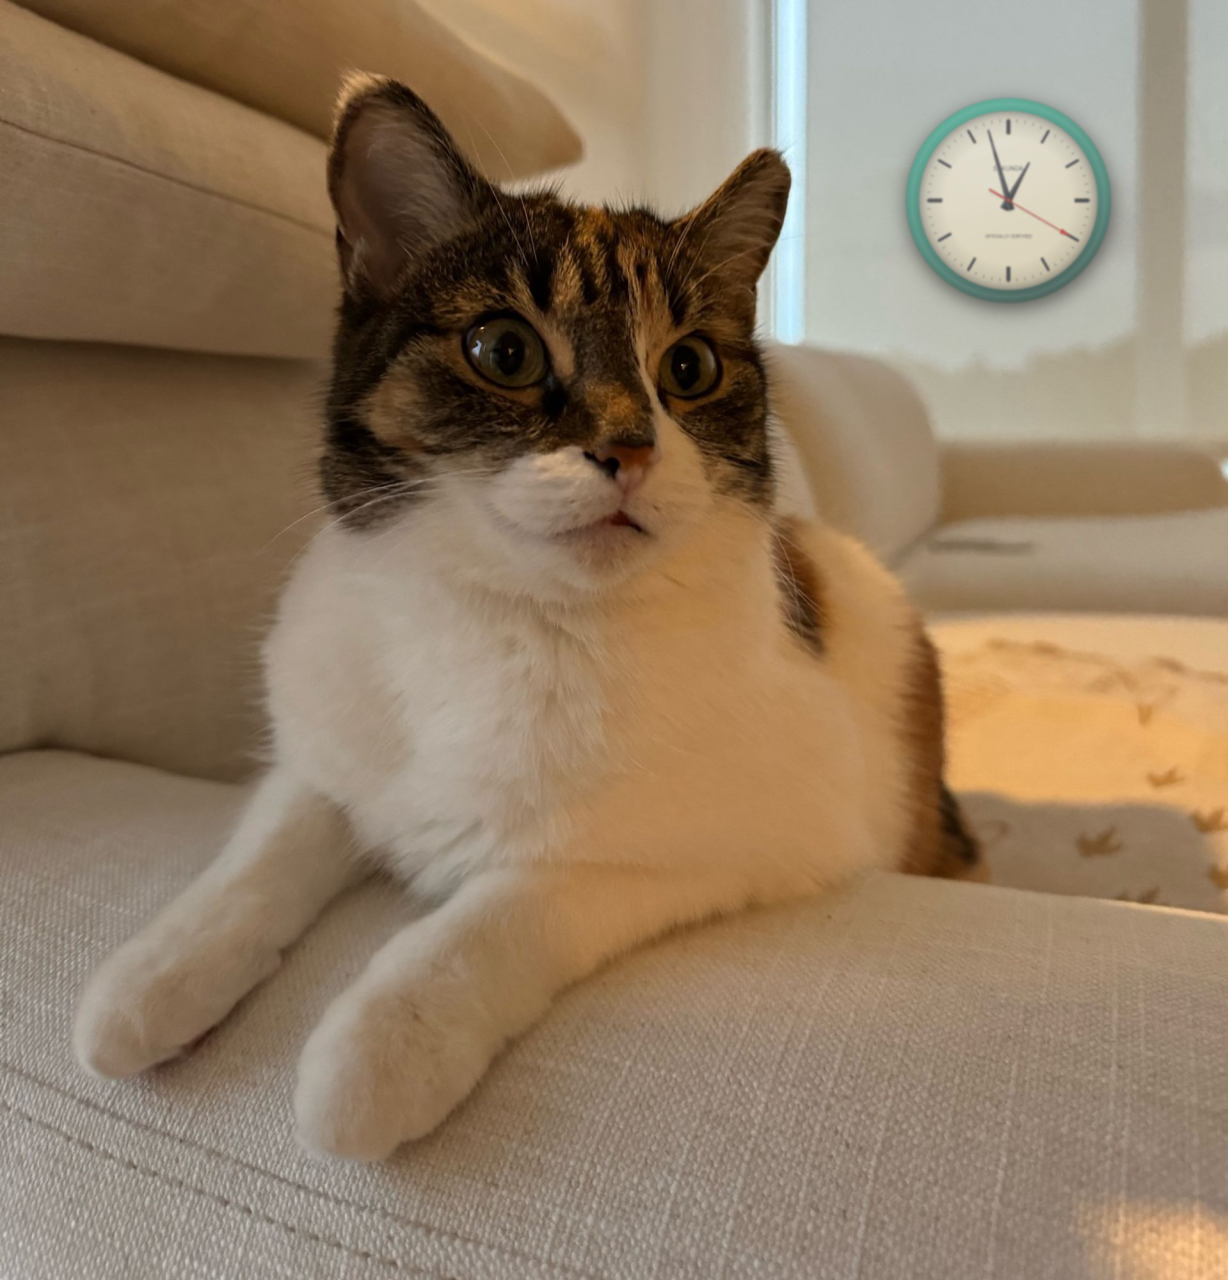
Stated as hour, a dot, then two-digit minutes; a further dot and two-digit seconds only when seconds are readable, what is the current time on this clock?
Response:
12.57.20
